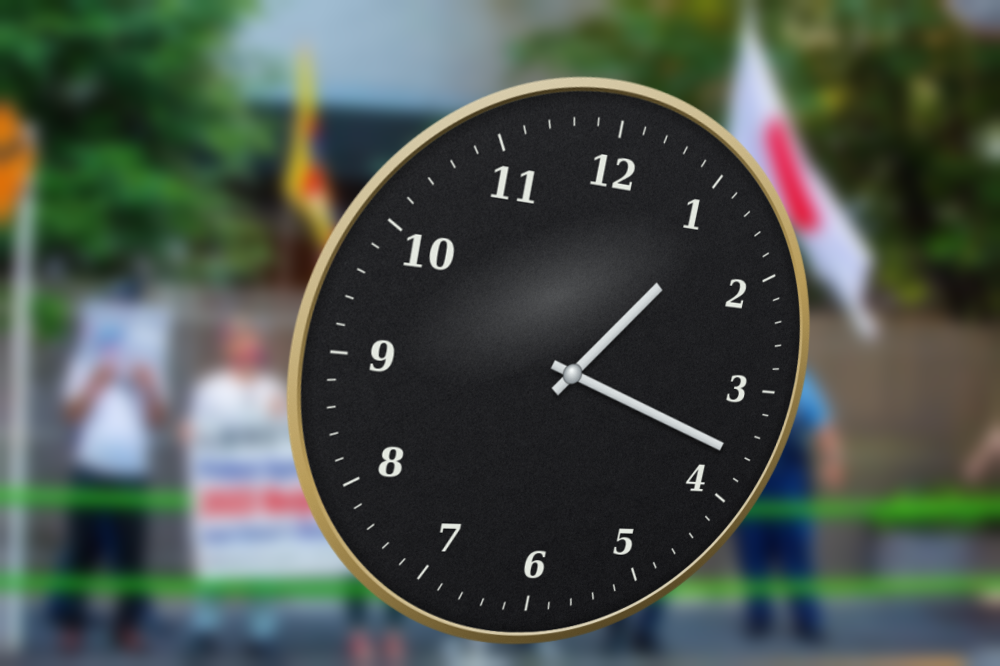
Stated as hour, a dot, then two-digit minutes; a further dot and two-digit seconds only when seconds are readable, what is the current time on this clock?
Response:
1.18
